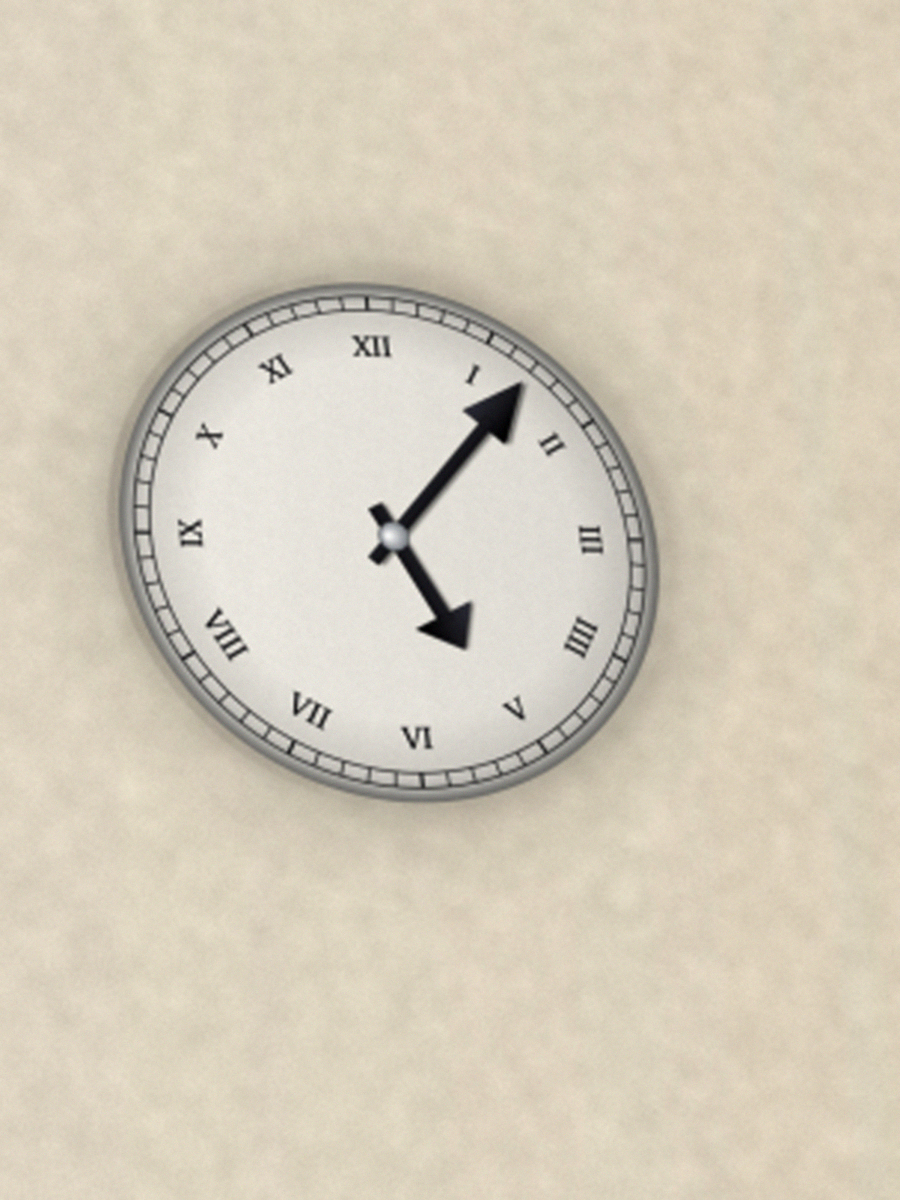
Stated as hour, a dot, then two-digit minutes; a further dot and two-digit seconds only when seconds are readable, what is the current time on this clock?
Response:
5.07
